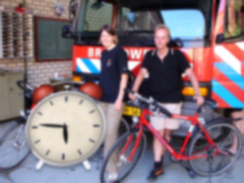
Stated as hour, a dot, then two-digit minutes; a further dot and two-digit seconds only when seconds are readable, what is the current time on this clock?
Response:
5.46
